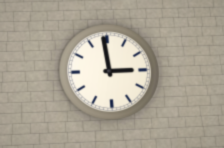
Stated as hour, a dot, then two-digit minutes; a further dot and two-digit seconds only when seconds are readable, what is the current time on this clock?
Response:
2.59
